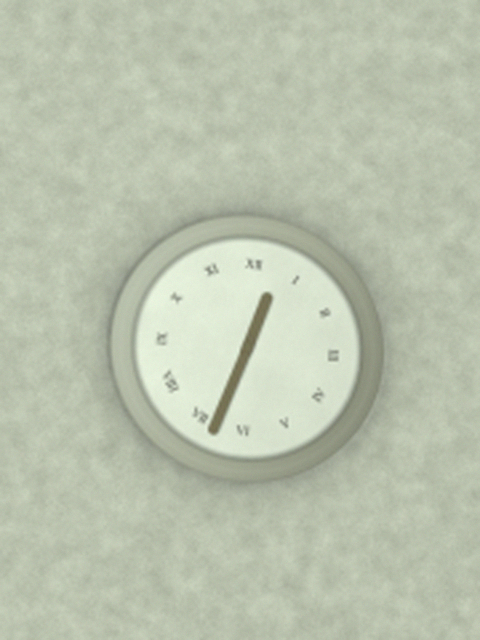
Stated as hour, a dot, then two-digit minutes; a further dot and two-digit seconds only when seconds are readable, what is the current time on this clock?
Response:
12.33
